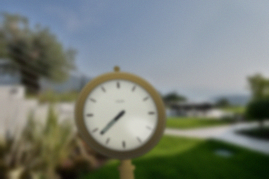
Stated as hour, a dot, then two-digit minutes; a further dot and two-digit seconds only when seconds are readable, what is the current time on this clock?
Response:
7.38
